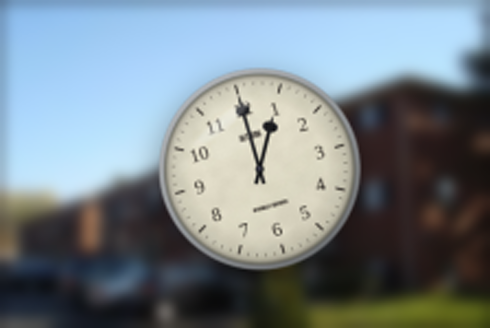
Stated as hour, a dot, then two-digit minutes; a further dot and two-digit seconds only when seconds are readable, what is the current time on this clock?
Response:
1.00
